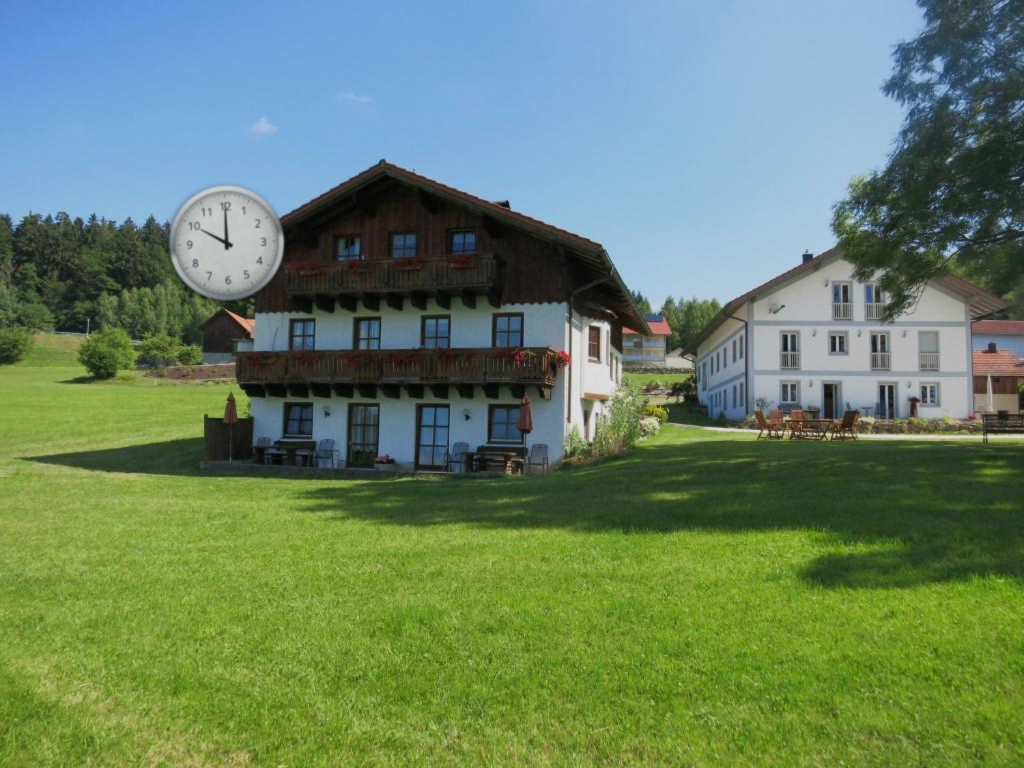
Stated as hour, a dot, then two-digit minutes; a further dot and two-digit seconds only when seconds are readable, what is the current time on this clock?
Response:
10.00
